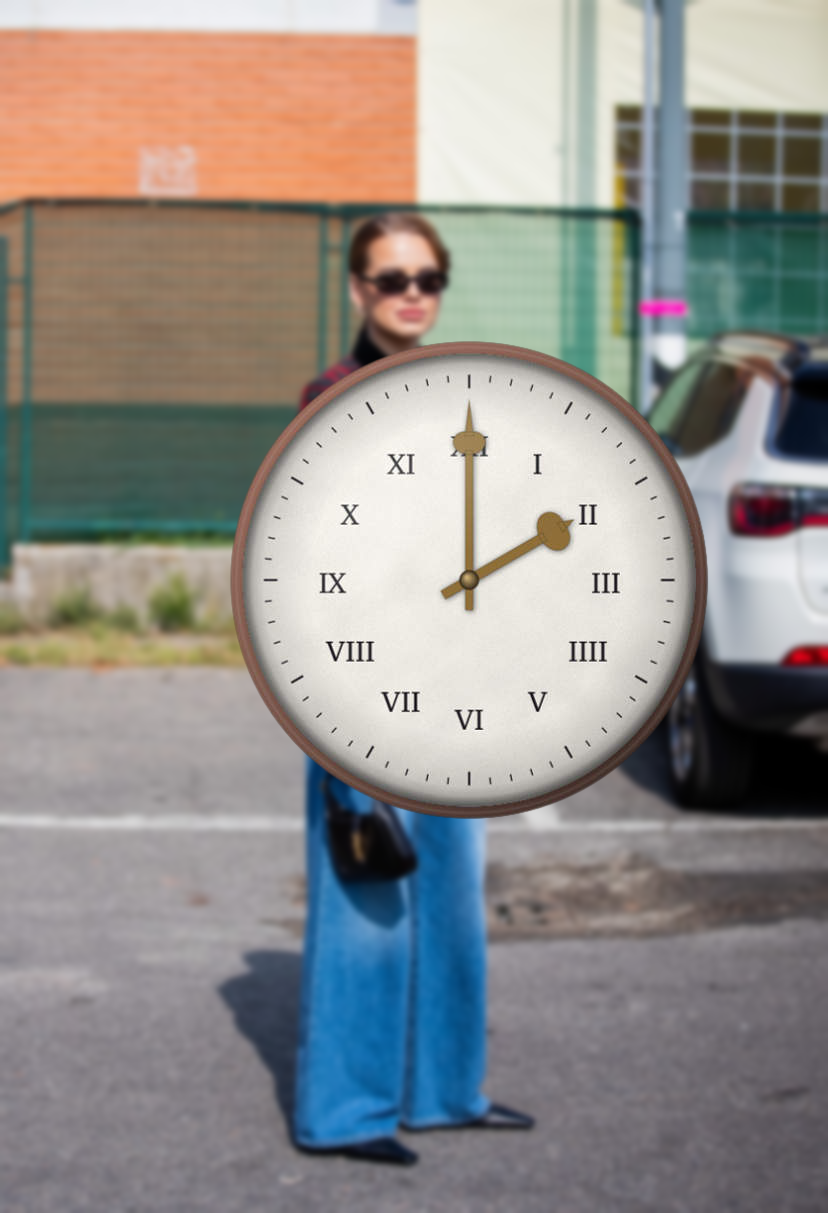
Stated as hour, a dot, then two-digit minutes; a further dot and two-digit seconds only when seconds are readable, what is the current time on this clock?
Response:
2.00
